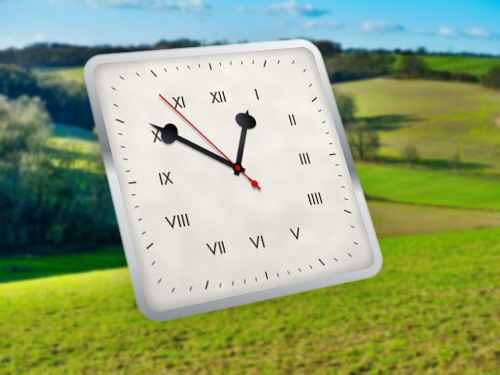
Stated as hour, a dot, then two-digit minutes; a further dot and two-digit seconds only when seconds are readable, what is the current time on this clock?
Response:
12.50.54
